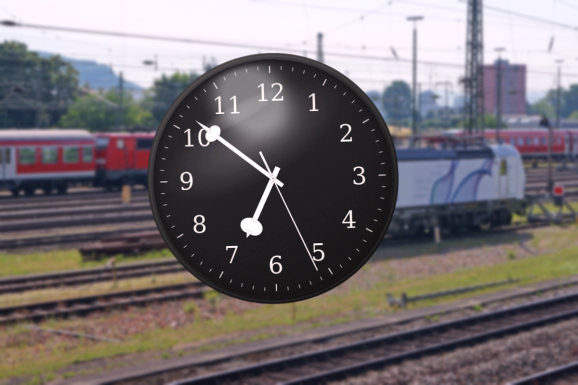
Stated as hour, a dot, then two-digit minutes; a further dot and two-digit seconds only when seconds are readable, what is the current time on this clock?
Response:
6.51.26
